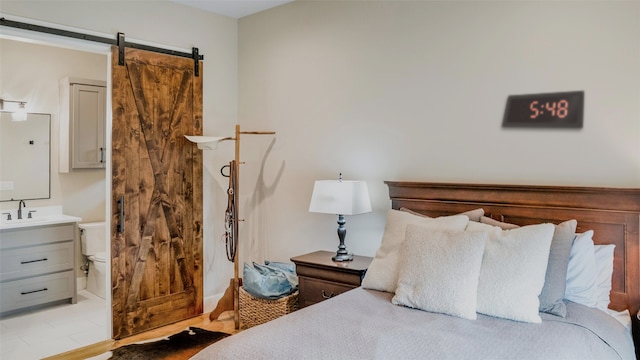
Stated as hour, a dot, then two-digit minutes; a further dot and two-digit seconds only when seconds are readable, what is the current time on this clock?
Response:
5.48
